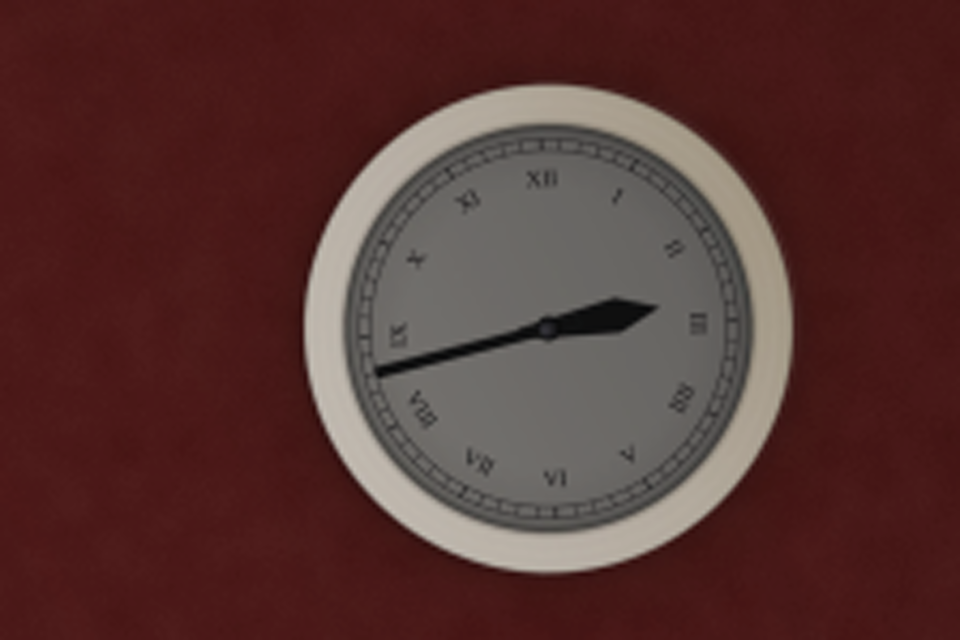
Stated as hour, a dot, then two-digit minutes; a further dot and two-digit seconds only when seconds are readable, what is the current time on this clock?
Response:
2.43
